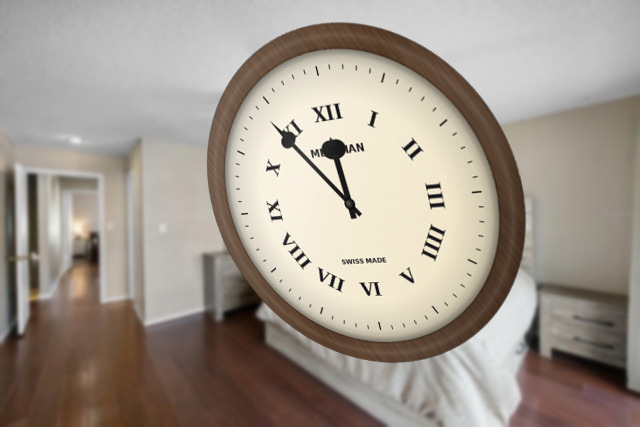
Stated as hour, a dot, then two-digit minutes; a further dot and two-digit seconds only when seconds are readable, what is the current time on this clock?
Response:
11.54
